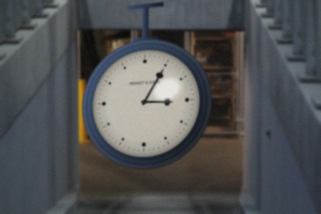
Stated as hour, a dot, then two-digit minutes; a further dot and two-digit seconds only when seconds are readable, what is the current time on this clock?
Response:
3.05
